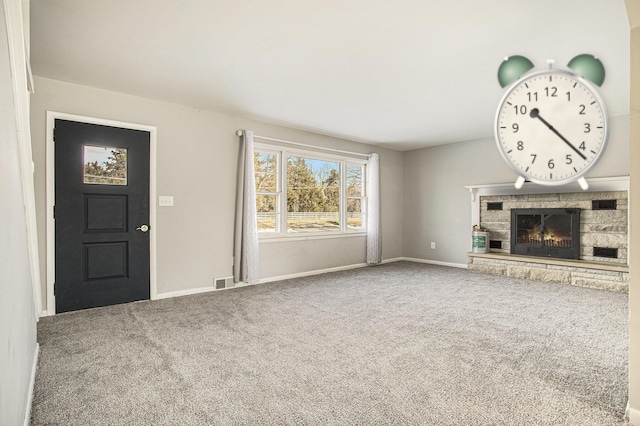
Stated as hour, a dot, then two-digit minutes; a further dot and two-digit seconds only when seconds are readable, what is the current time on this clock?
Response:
10.22
